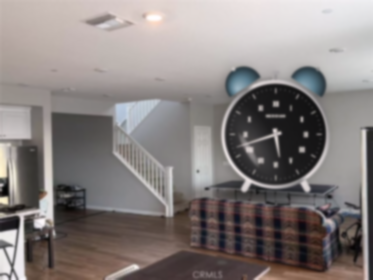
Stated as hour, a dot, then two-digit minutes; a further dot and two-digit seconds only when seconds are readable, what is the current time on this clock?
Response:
5.42
